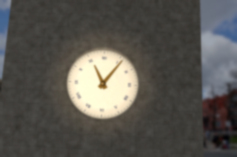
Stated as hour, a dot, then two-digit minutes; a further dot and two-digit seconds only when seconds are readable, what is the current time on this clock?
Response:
11.06
